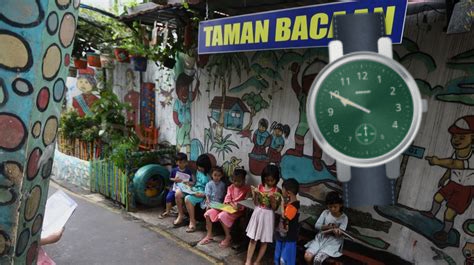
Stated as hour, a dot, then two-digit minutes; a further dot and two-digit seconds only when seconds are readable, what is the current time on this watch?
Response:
9.50
